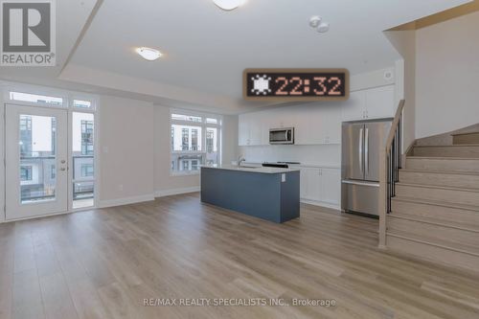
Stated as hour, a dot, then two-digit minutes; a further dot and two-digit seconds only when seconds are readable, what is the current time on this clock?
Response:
22.32
